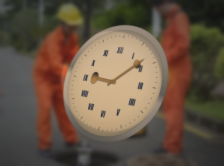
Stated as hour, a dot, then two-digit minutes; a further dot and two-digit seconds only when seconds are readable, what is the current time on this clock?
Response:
9.08
